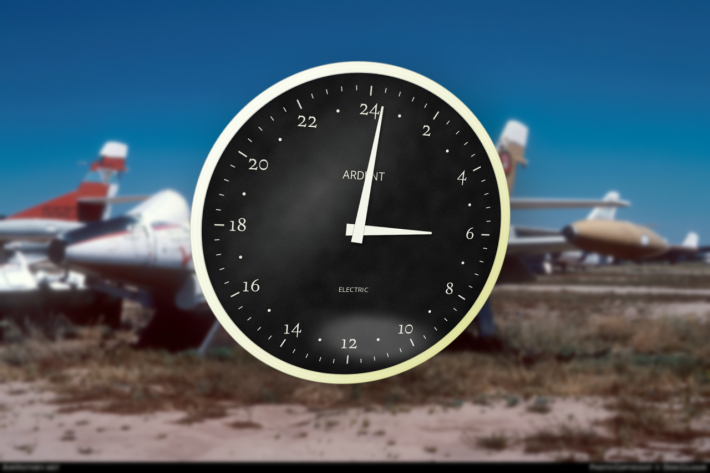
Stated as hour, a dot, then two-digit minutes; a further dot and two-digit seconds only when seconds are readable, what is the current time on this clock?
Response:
6.01
